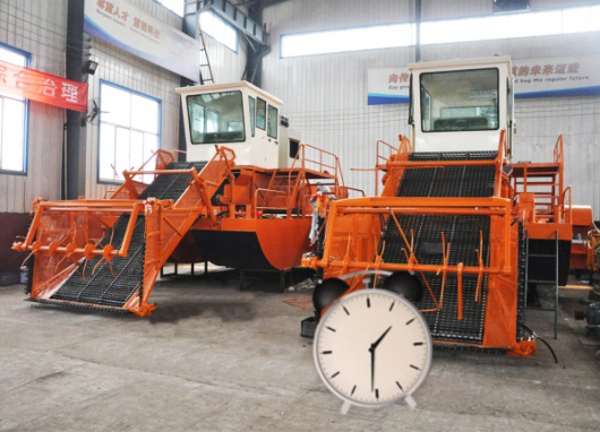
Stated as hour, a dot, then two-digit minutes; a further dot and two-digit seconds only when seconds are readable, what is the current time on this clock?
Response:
1.31
